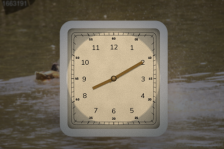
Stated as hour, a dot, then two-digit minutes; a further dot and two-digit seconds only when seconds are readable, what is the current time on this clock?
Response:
8.10
